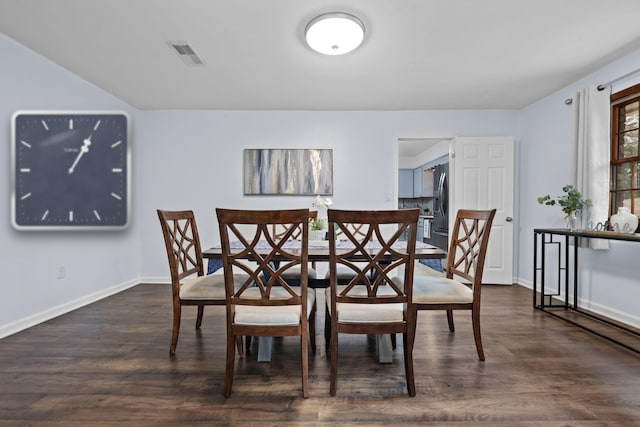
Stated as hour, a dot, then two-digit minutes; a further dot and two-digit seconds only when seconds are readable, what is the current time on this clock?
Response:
1.05
